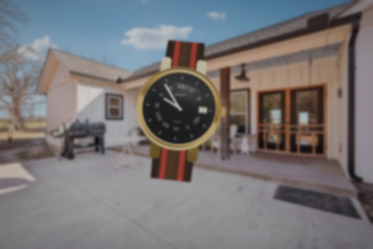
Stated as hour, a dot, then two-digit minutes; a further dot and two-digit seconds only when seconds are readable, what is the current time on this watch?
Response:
9.54
